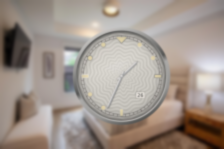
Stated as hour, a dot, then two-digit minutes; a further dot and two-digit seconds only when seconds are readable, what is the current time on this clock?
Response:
1.34
